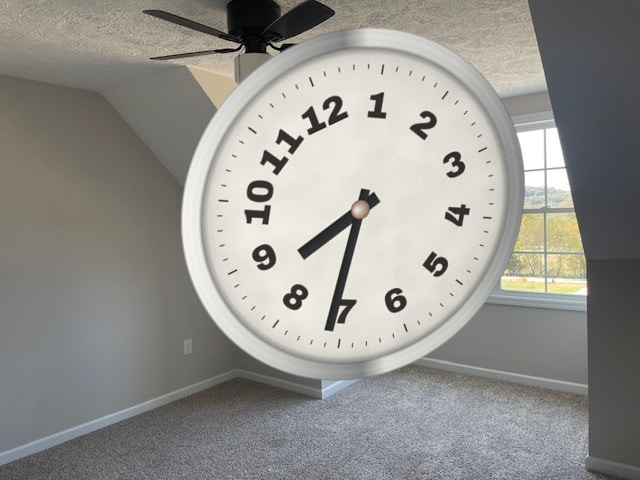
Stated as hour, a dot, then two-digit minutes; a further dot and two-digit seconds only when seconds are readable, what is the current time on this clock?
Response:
8.36
